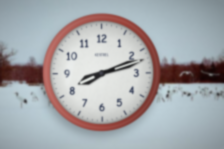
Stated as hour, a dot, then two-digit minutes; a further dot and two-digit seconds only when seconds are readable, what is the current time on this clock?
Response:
8.12
